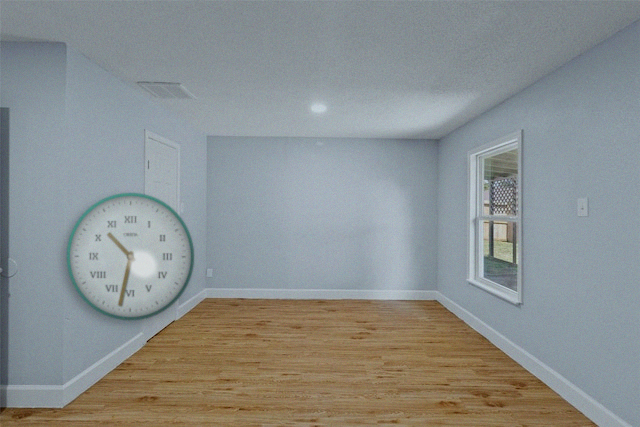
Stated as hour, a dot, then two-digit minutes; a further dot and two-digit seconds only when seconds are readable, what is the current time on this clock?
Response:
10.32
